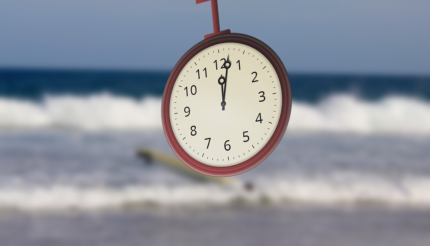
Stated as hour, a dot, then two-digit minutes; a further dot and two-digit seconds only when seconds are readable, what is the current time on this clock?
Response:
12.02
